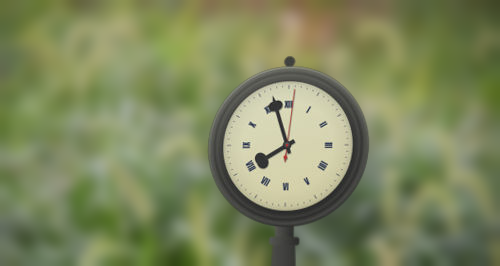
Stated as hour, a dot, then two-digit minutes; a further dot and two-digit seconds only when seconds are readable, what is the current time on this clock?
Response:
7.57.01
